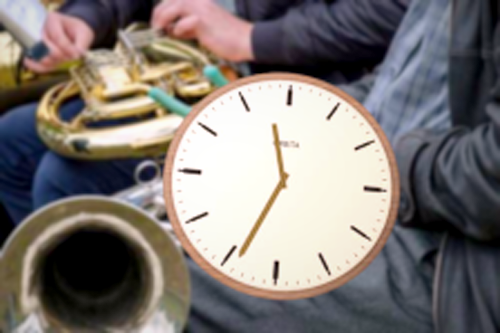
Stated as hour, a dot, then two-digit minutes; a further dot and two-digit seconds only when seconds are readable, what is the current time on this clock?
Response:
11.34
